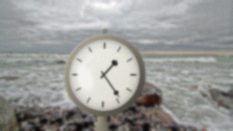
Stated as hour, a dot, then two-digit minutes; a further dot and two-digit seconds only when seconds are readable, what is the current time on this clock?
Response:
1.24
